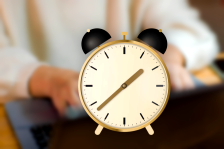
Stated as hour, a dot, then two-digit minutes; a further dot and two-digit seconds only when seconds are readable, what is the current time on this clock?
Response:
1.38
